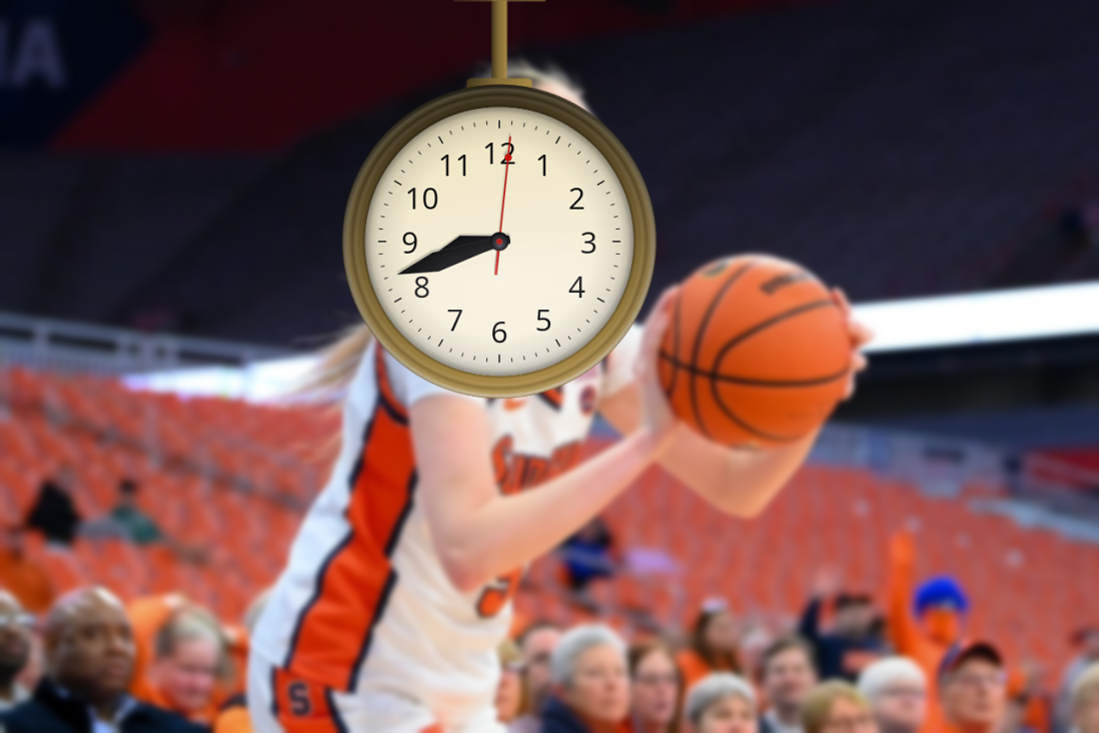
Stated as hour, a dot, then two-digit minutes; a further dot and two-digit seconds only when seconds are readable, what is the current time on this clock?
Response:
8.42.01
